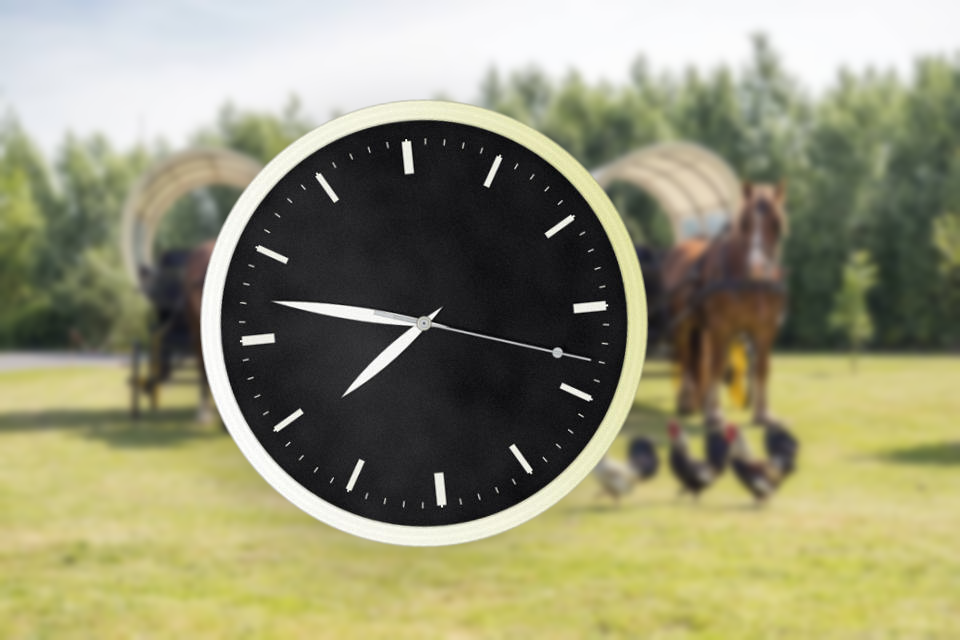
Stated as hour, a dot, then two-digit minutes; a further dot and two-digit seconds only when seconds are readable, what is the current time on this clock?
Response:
7.47.18
